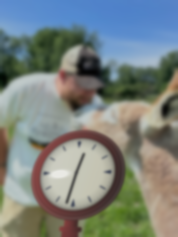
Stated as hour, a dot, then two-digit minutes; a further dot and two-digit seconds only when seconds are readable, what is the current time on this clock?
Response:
12.32
